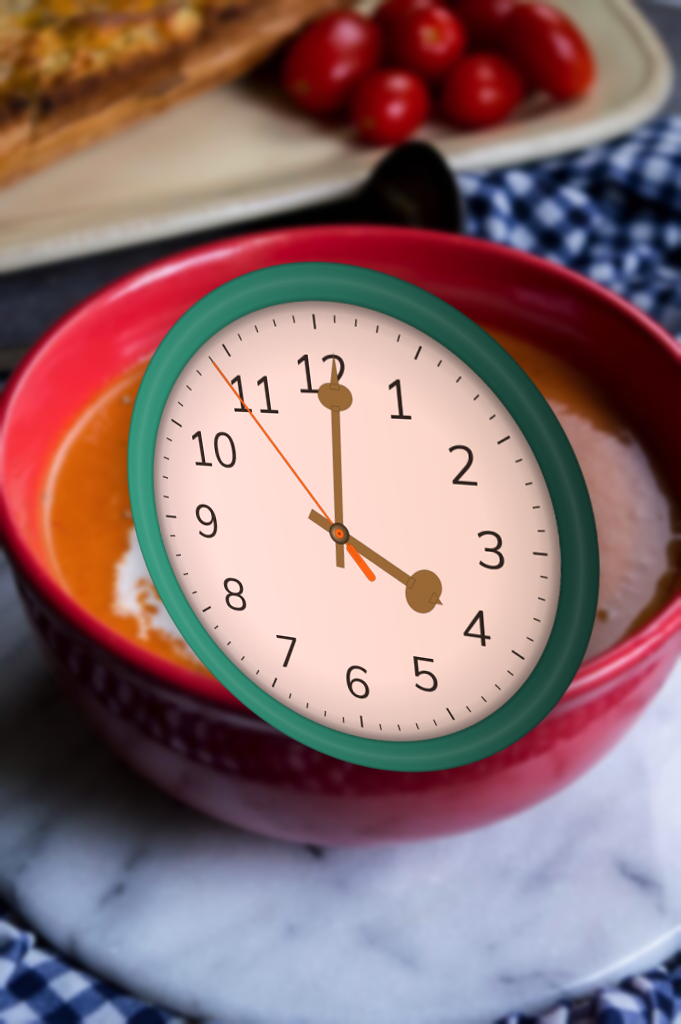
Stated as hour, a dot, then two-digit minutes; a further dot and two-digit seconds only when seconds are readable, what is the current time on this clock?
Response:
4.00.54
